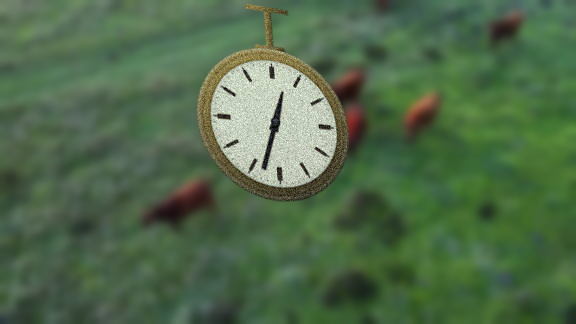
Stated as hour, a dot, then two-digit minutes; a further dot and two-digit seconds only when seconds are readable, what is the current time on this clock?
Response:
12.33
